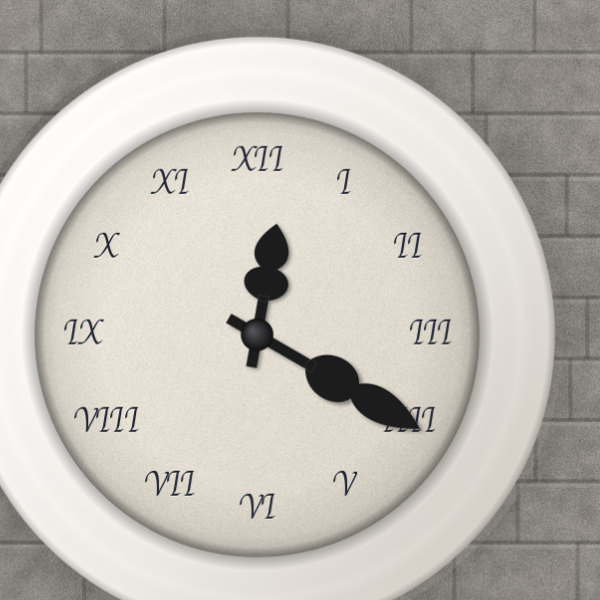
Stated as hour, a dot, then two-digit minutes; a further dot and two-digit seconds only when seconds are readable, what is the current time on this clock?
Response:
12.20
